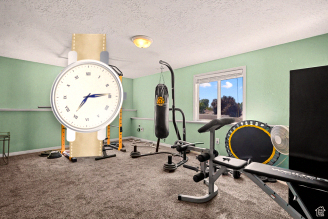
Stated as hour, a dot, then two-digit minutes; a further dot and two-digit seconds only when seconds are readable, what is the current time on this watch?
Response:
7.14
